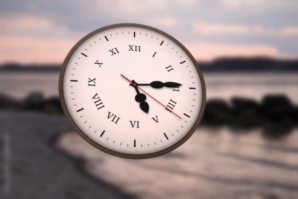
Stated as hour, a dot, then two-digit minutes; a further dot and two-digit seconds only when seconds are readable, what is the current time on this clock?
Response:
5.14.21
